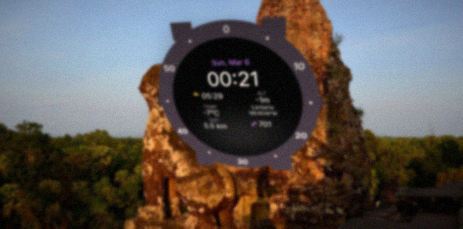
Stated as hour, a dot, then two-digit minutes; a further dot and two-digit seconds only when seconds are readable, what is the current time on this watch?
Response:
0.21
